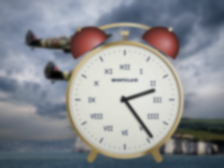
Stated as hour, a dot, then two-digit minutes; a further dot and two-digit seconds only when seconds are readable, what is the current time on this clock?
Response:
2.24
